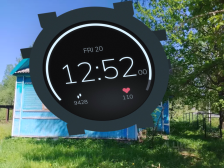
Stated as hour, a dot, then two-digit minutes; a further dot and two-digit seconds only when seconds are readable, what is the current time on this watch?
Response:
12.52.00
